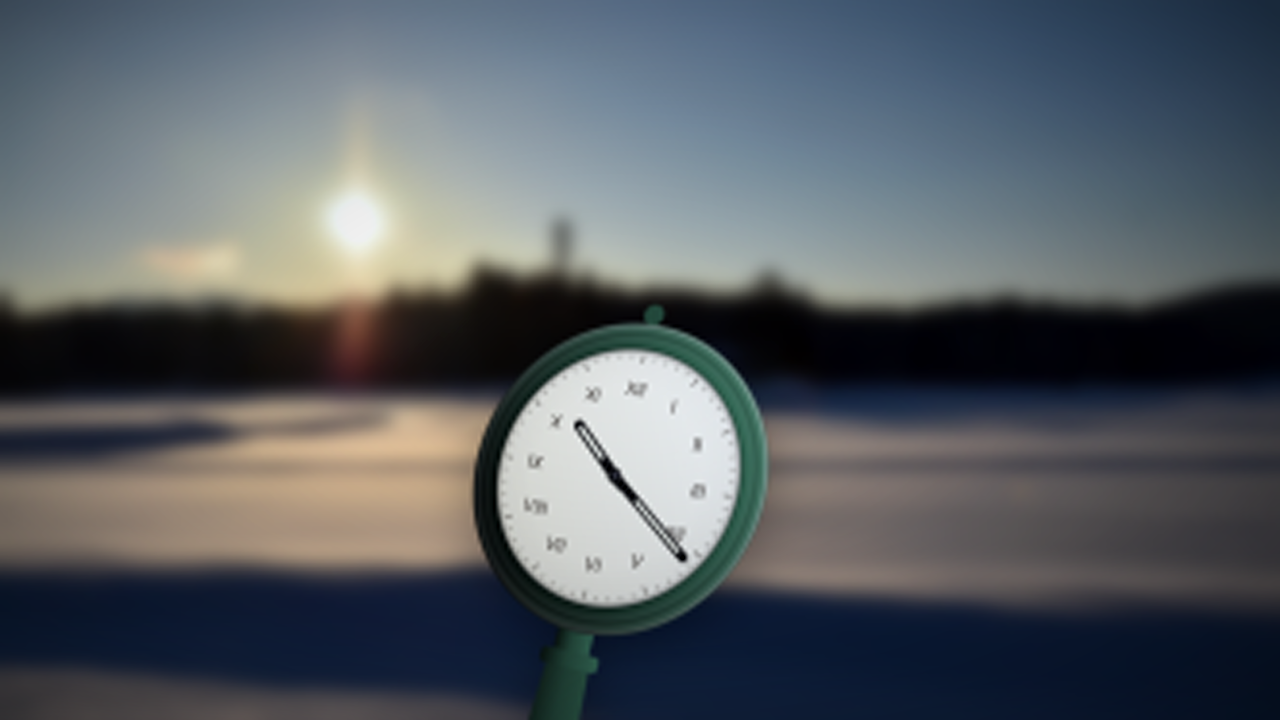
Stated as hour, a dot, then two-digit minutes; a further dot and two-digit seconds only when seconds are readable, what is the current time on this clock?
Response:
10.21
